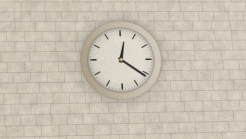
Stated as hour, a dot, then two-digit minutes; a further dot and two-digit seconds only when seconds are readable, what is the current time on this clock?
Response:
12.21
